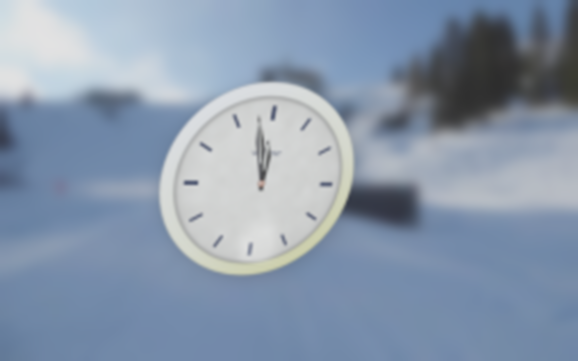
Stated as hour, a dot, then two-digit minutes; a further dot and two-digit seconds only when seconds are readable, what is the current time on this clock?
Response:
11.58
